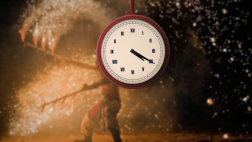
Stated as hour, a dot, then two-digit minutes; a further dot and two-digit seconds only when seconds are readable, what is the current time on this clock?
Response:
4.20
